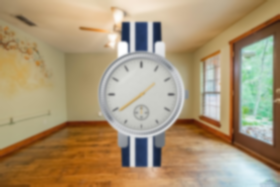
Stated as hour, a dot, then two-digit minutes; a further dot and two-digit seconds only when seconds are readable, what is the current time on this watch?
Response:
1.39
